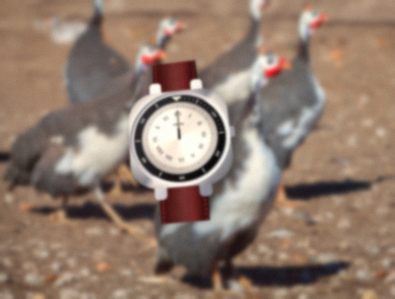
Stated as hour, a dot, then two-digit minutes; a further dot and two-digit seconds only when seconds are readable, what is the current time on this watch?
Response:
12.00
